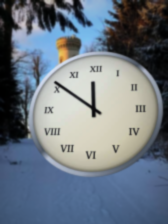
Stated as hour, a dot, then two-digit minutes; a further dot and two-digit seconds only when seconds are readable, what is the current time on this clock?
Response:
11.51
